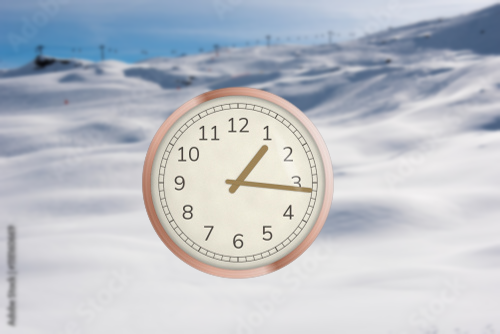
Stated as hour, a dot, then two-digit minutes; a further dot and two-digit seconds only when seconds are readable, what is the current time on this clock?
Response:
1.16
